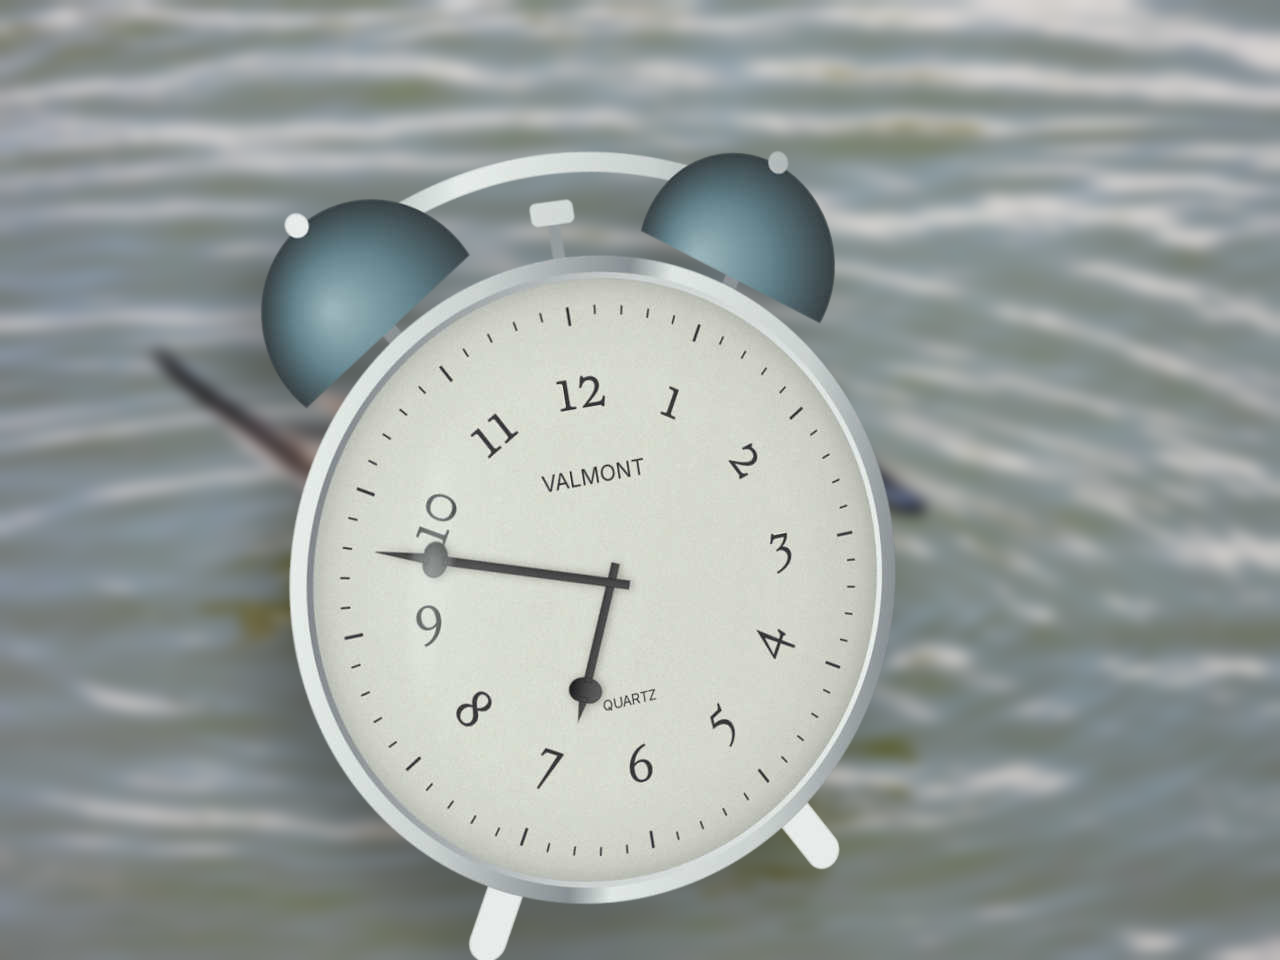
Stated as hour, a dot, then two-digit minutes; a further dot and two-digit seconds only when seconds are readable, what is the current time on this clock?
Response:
6.48
